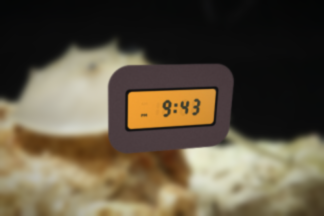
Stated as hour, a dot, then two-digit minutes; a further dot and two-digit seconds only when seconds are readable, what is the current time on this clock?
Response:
9.43
